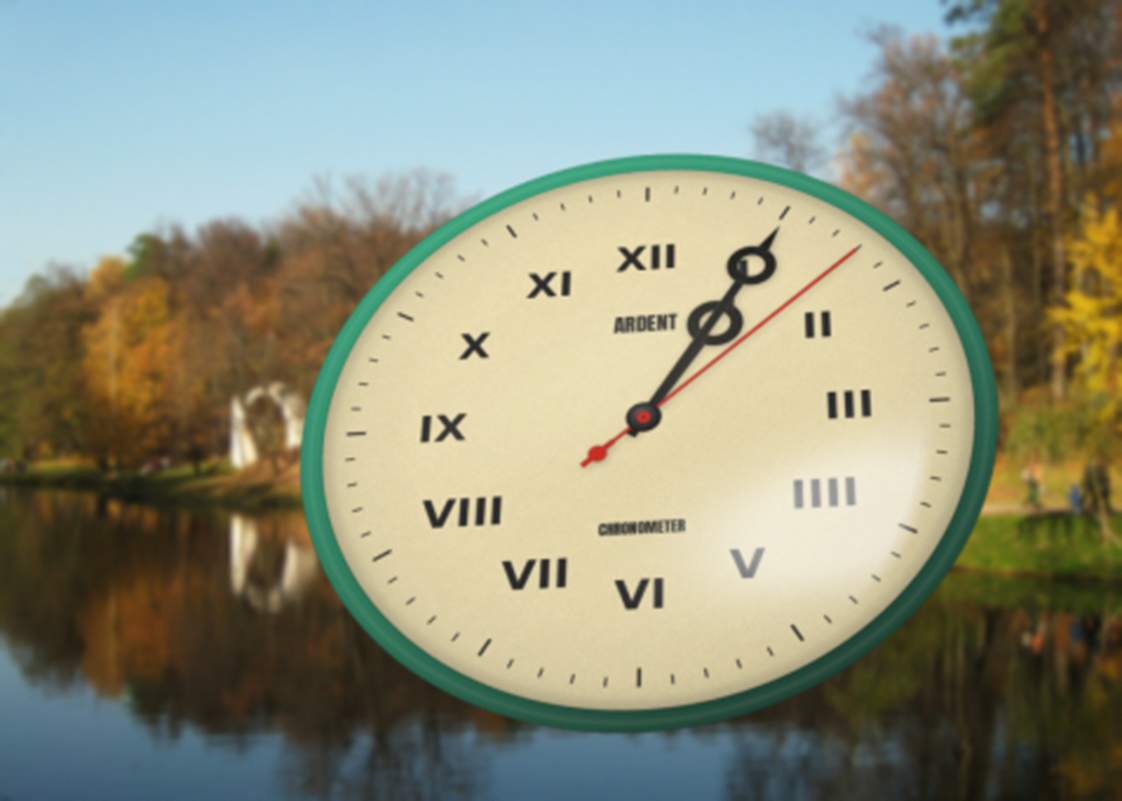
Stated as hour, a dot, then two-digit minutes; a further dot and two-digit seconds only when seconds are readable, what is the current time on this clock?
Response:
1.05.08
